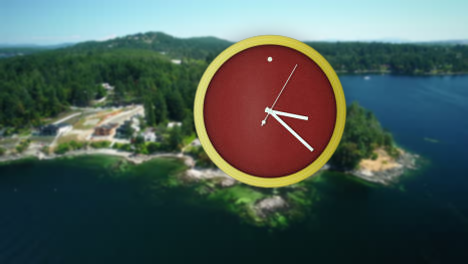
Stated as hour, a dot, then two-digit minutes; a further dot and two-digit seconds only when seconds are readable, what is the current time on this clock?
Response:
3.22.05
